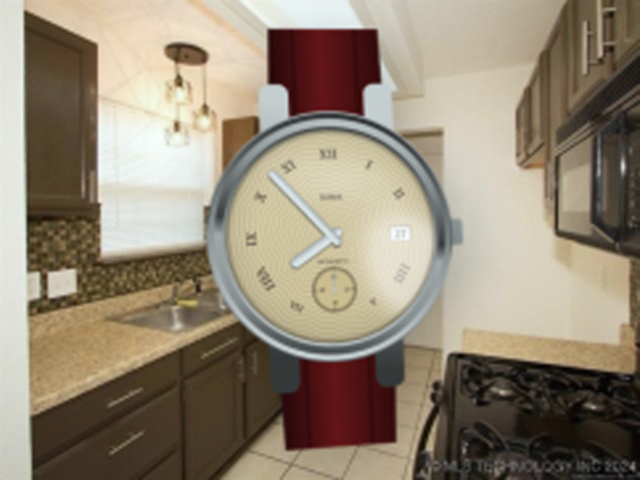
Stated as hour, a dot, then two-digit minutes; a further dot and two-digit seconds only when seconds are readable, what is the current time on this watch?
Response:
7.53
